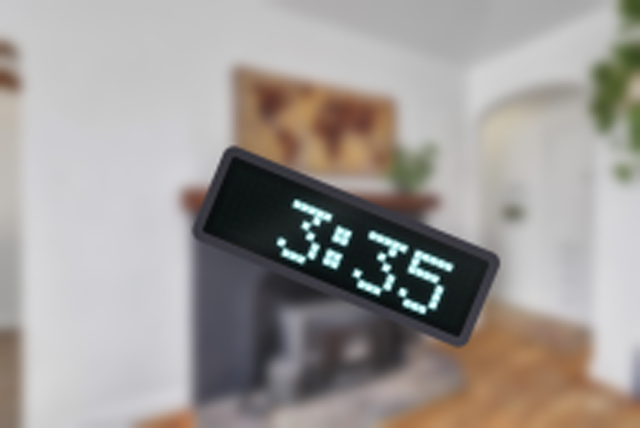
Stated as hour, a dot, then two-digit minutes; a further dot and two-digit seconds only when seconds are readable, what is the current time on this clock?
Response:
3.35
